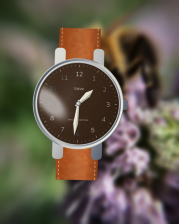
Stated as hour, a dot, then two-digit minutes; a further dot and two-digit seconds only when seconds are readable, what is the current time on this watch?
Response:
1.31
